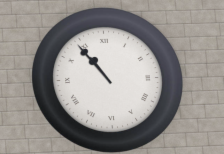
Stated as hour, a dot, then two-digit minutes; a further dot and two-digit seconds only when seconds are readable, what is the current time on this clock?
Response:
10.54
